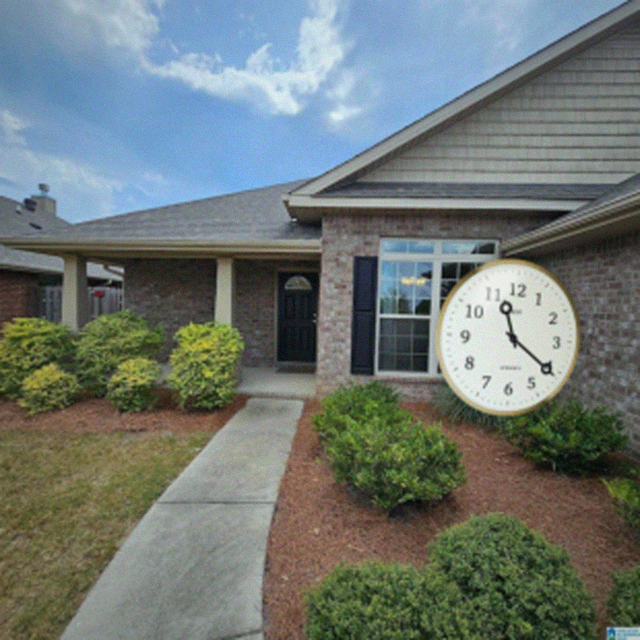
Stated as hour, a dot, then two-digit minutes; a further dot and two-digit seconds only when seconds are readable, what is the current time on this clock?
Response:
11.21
